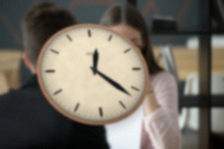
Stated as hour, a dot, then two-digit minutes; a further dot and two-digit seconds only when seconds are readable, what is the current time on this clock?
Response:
12.22
